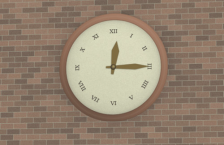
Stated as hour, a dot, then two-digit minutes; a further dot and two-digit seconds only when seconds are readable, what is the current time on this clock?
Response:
12.15
